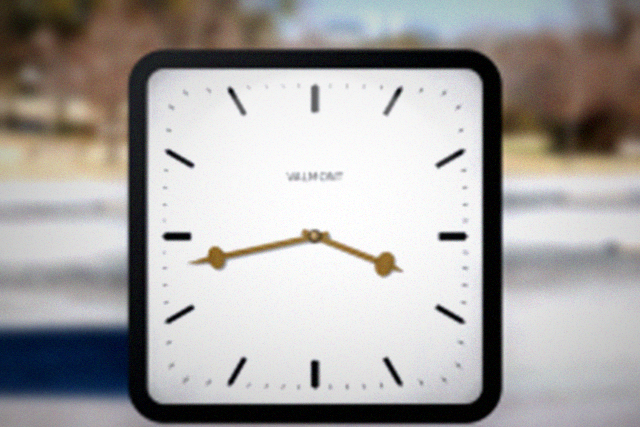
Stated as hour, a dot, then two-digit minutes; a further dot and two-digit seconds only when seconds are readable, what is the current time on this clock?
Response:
3.43
